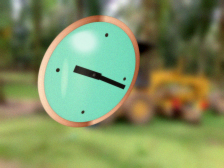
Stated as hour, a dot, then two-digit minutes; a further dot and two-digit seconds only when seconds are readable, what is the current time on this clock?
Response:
9.17
